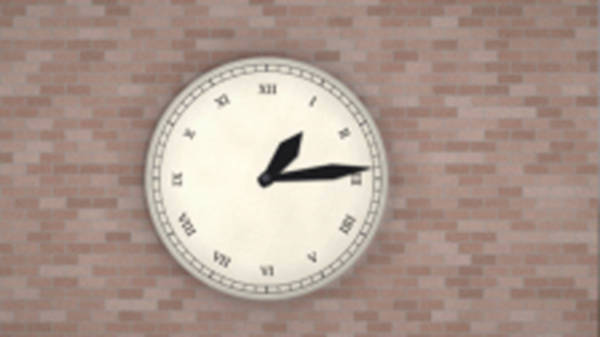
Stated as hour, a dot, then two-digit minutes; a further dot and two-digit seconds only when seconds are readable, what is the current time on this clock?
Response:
1.14
